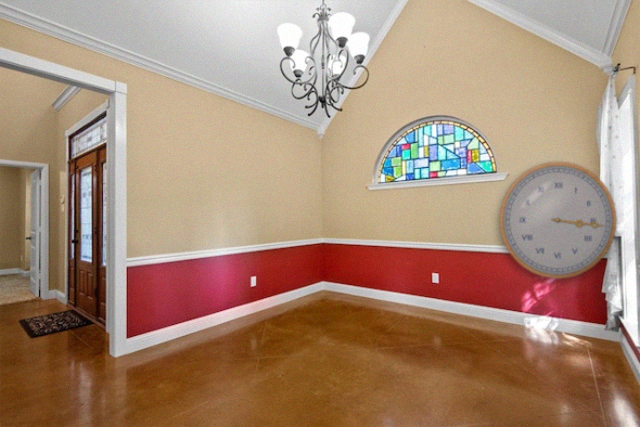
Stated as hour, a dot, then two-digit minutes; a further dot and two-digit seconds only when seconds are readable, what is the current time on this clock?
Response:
3.16
